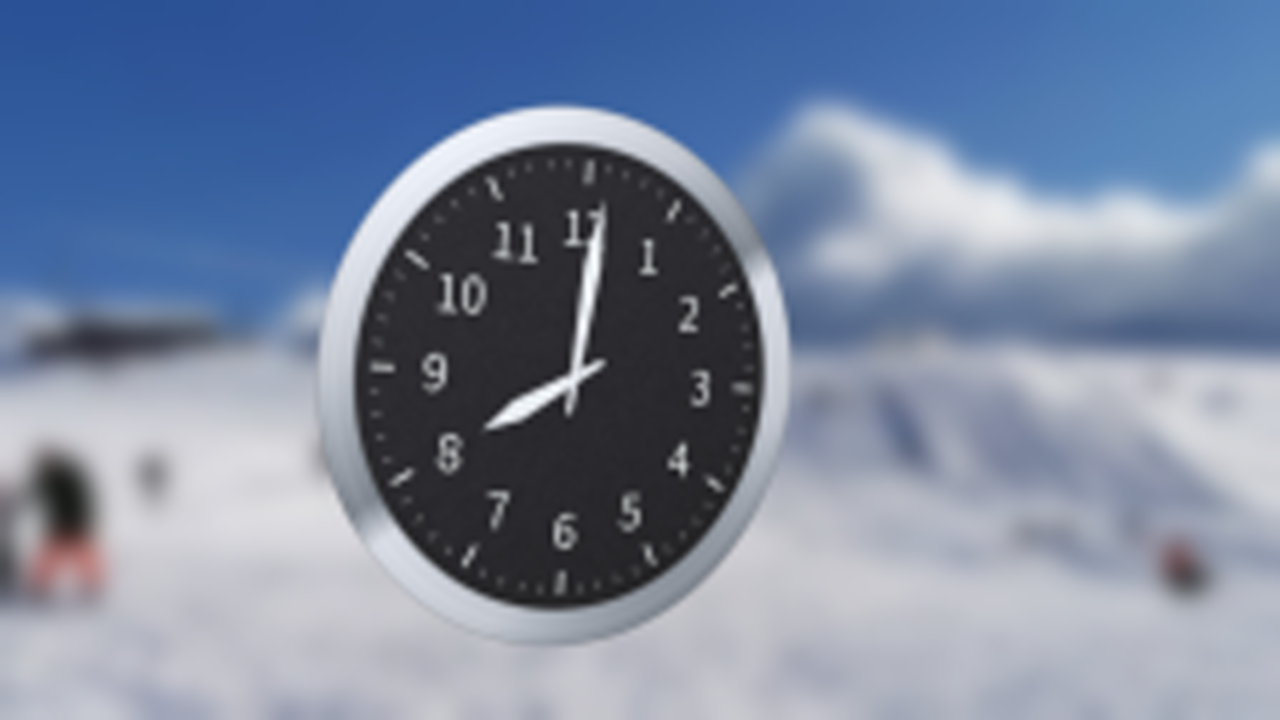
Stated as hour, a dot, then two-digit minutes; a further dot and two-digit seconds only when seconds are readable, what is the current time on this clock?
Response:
8.01
